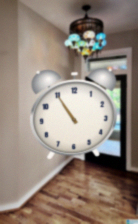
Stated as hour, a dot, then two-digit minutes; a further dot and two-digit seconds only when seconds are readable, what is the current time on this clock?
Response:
10.55
